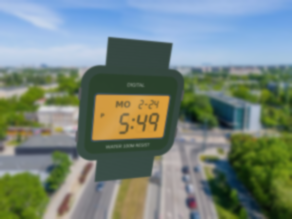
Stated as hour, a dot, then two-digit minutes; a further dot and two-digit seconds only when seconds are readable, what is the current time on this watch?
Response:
5.49
